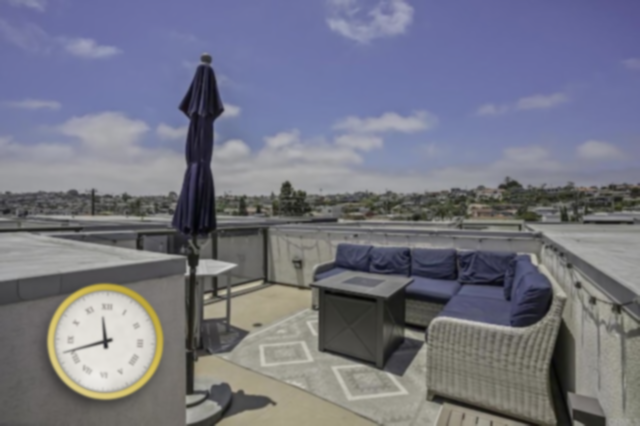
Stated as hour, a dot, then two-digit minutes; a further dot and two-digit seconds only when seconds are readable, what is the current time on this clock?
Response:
11.42
